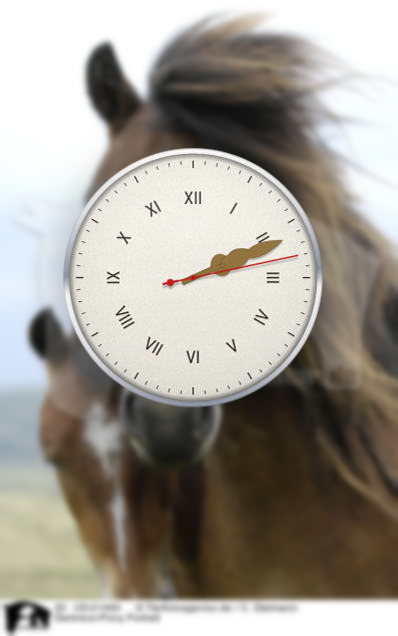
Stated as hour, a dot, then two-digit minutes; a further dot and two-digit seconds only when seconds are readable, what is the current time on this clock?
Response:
2.11.13
